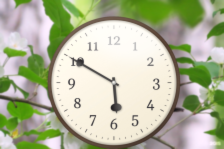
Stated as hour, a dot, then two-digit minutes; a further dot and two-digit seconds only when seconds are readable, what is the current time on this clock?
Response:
5.50
